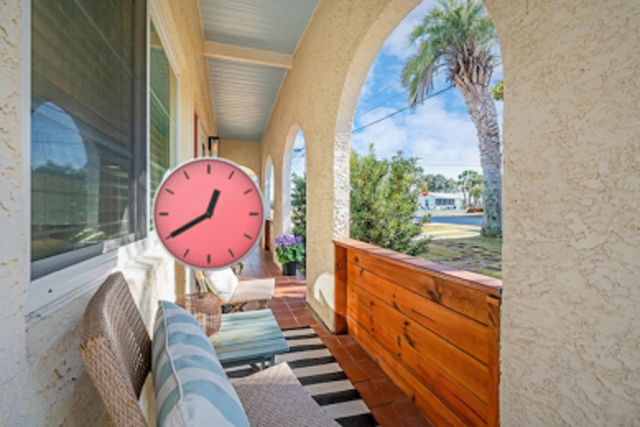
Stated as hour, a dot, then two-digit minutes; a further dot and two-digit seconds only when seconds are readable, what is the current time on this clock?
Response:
12.40
